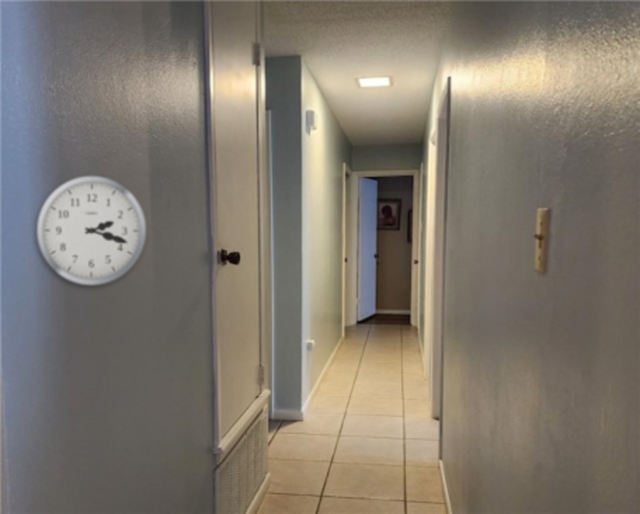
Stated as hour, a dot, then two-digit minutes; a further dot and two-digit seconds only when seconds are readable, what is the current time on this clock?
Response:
2.18
